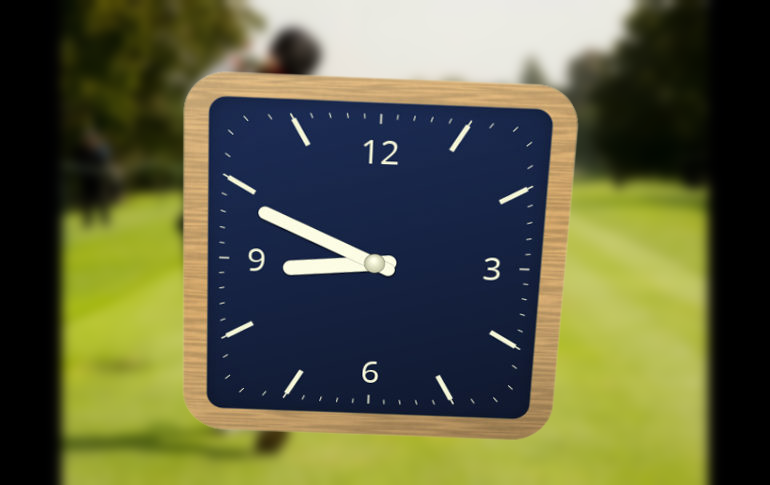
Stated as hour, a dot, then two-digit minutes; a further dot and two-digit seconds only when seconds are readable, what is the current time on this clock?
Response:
8.49
